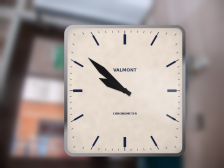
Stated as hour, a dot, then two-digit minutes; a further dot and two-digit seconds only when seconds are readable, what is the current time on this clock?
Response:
9.52
